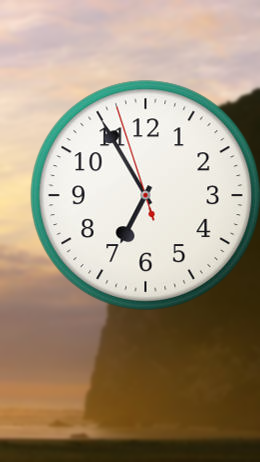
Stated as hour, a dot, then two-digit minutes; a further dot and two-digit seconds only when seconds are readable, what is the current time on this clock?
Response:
6.54.57
